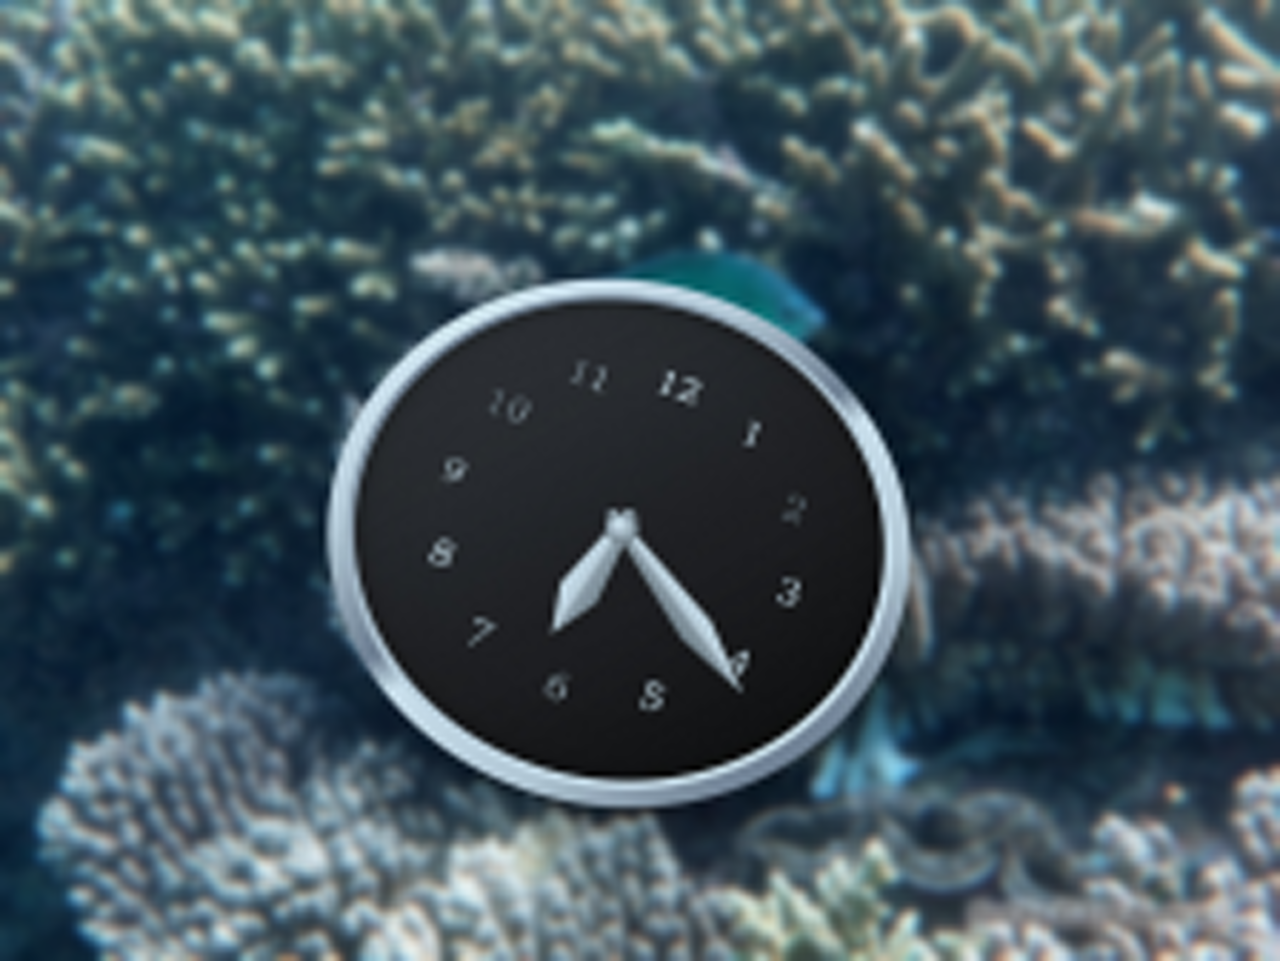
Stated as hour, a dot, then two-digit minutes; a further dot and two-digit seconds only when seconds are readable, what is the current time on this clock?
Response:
6.21
